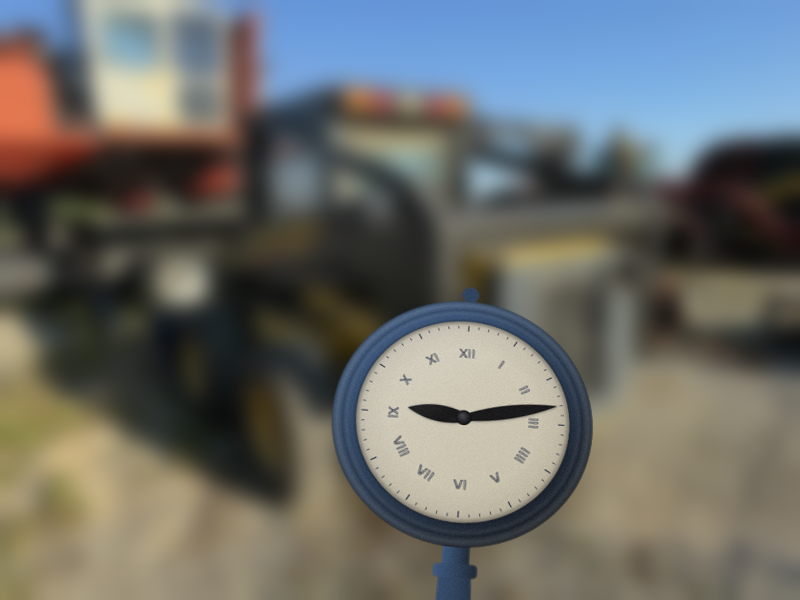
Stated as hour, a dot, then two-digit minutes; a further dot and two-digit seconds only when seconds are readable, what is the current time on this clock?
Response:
9.13
